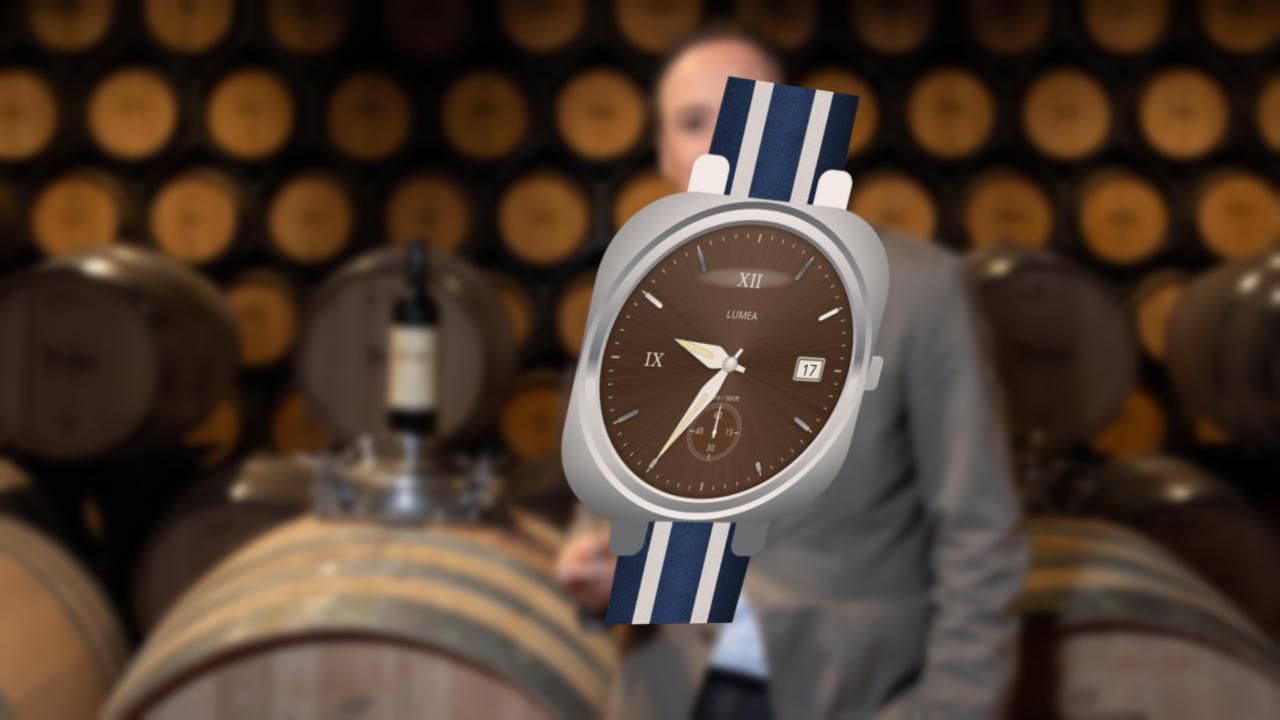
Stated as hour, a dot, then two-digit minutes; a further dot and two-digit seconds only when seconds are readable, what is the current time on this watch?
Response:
9.35
